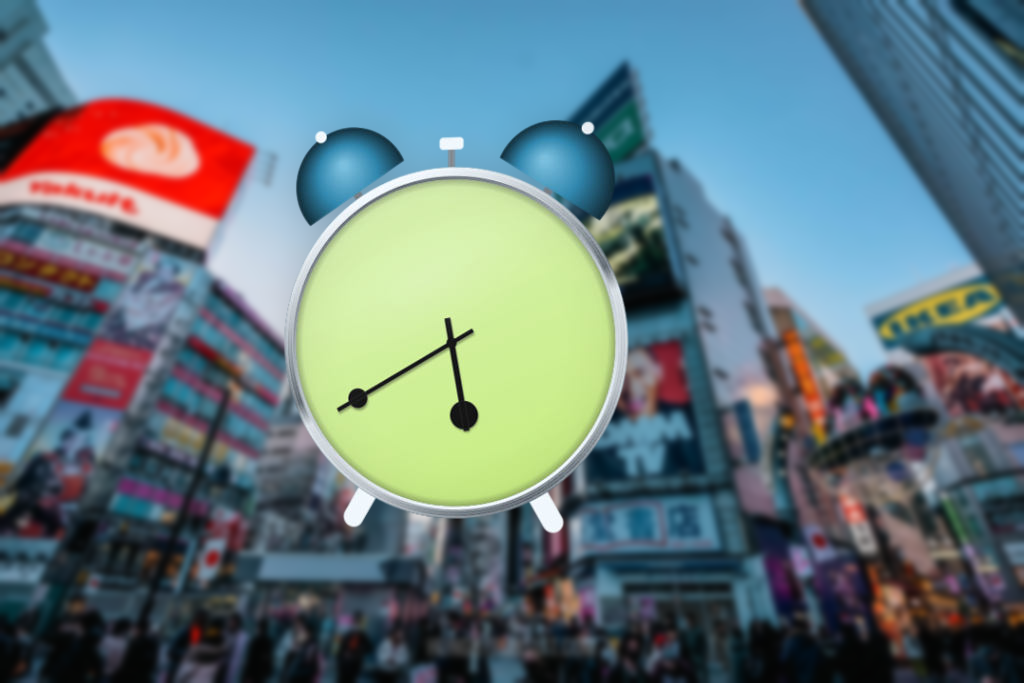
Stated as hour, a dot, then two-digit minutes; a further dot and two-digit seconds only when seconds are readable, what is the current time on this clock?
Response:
5.40
